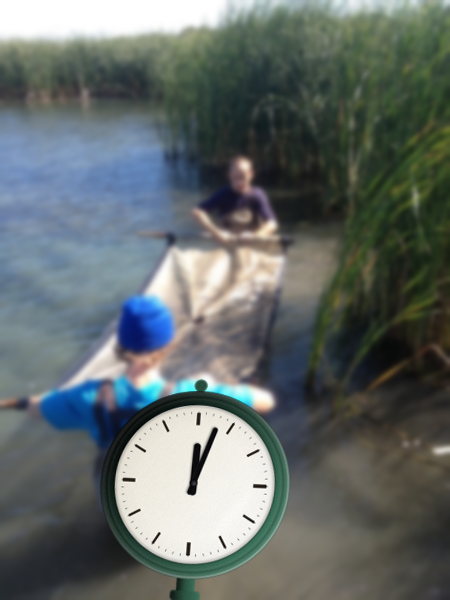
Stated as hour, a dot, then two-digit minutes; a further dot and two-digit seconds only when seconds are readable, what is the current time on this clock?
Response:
12.03
